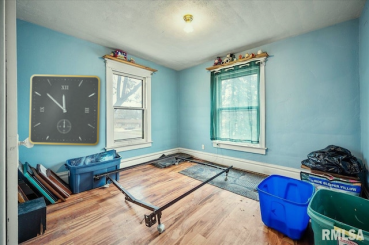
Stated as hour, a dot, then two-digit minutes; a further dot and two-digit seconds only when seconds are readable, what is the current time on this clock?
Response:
11.52
